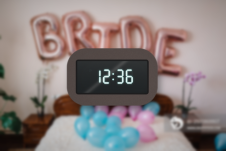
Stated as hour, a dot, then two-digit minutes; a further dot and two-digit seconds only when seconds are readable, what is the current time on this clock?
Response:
12.36
